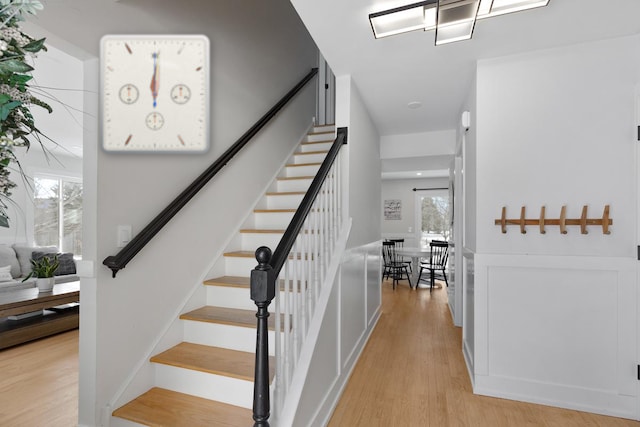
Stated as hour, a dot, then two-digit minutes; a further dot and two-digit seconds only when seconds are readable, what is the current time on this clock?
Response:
12.01
